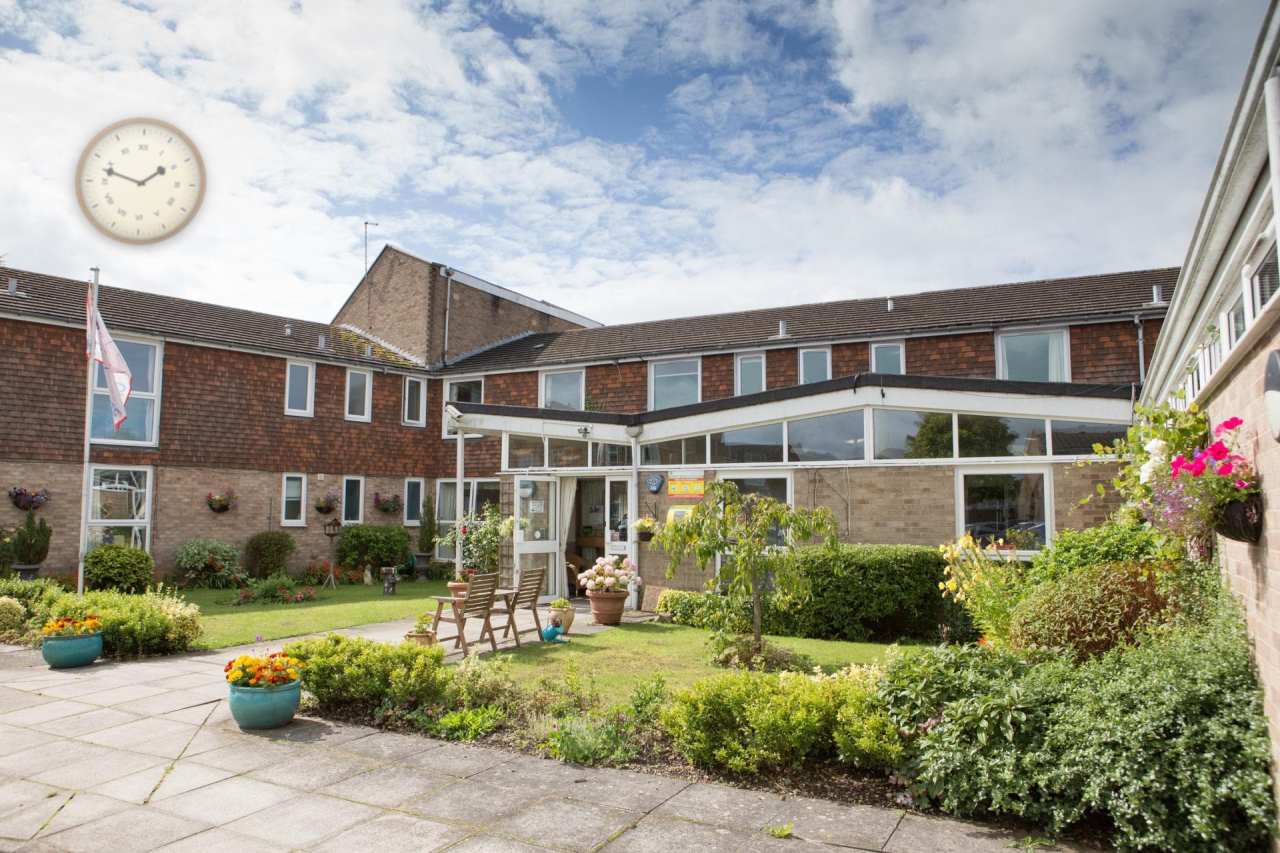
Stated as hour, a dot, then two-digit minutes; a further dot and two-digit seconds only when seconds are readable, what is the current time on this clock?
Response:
1.48
